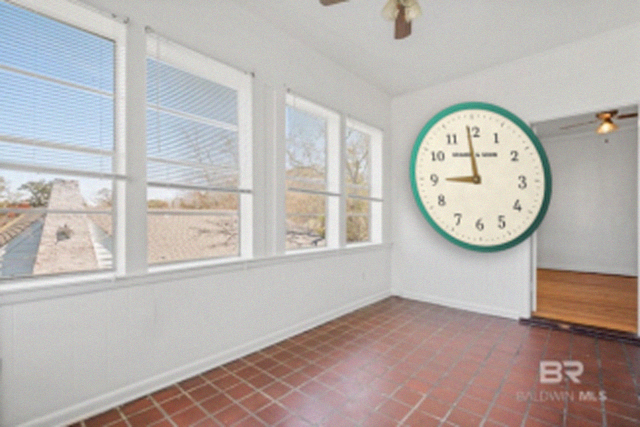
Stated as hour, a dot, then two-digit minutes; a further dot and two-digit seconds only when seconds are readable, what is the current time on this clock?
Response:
8.59
